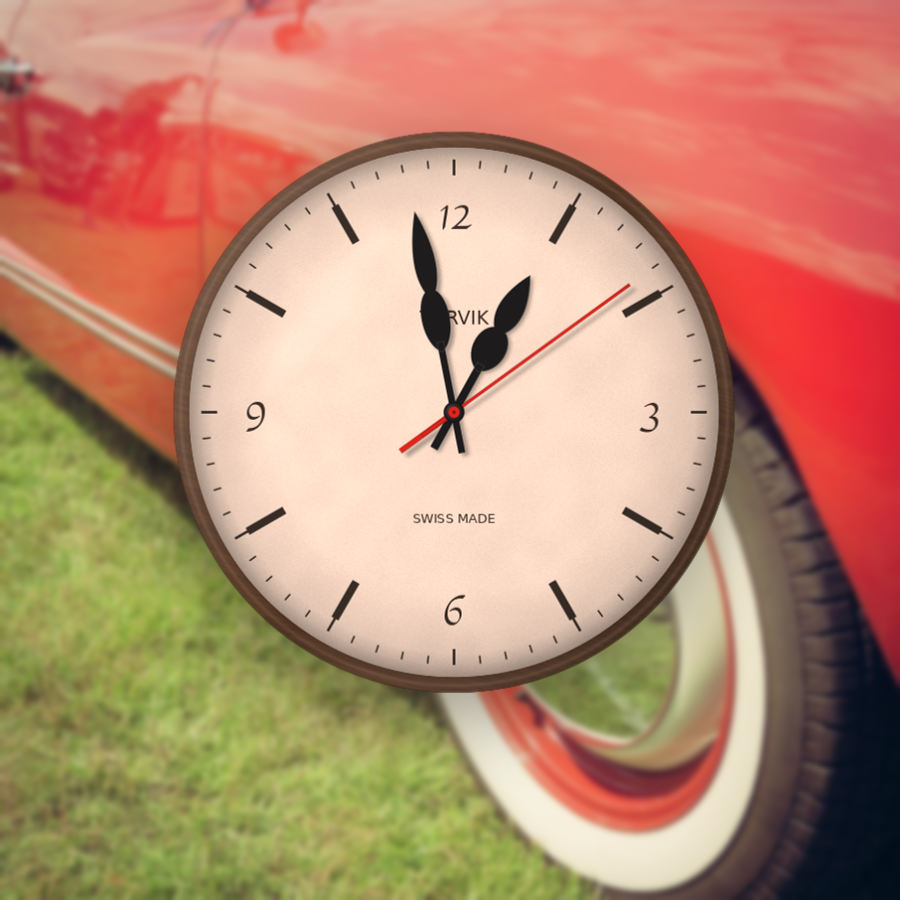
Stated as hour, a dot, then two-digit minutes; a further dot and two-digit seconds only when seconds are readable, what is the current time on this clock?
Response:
12.58.09
